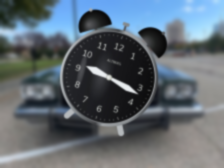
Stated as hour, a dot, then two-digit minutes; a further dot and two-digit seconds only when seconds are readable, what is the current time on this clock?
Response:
9.17
